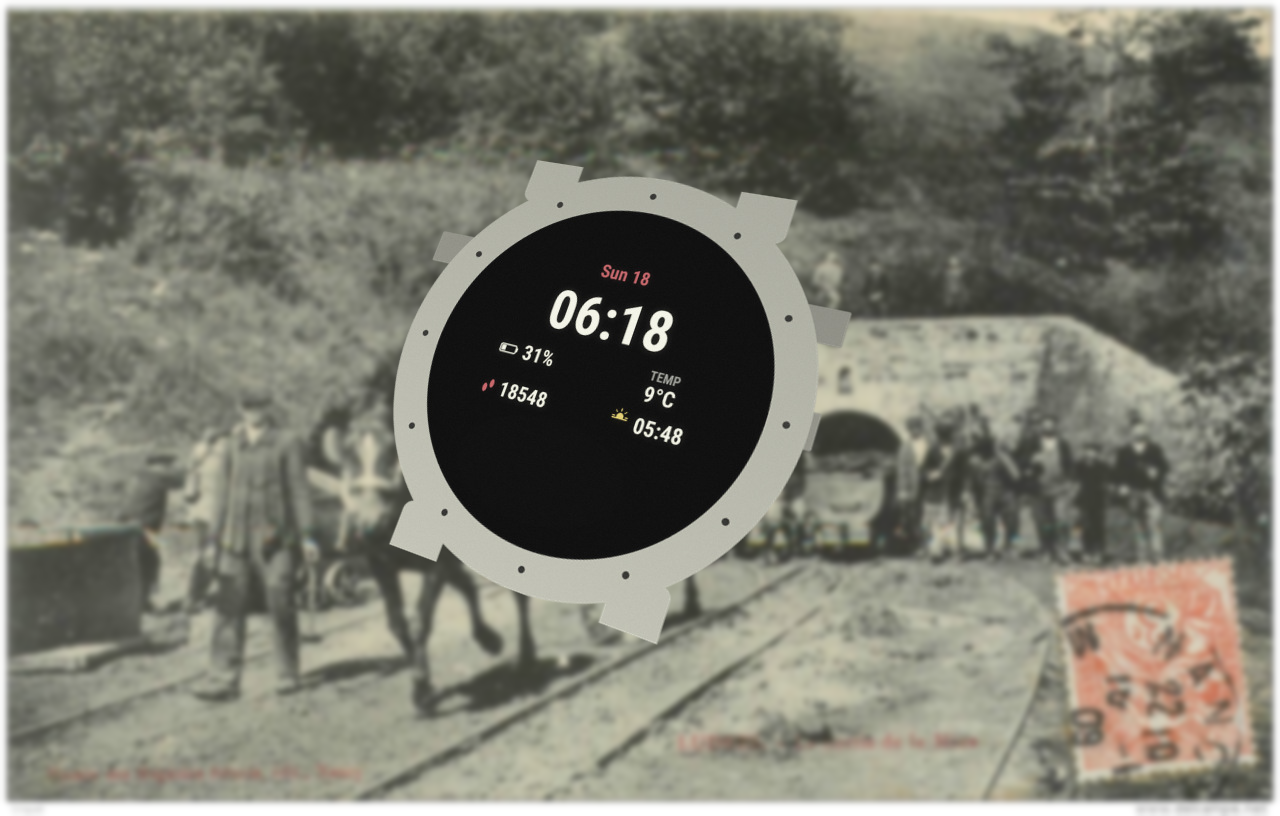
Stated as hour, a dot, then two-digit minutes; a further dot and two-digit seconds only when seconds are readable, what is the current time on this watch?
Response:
6.18
